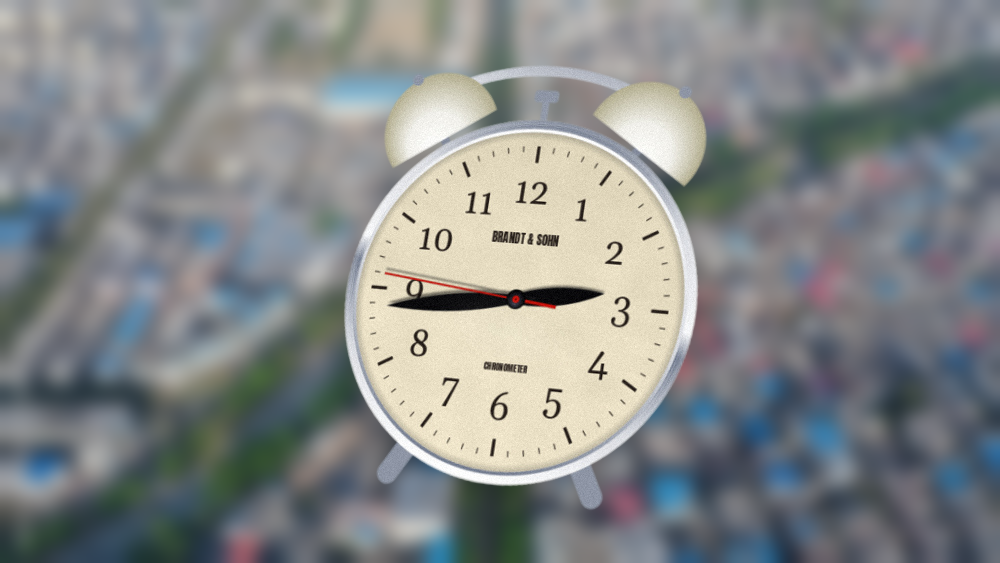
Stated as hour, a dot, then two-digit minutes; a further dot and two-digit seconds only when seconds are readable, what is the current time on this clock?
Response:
2.43.46
